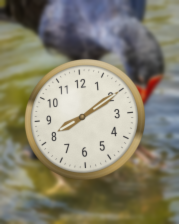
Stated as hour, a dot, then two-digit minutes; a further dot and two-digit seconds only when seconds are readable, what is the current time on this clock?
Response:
8.10
